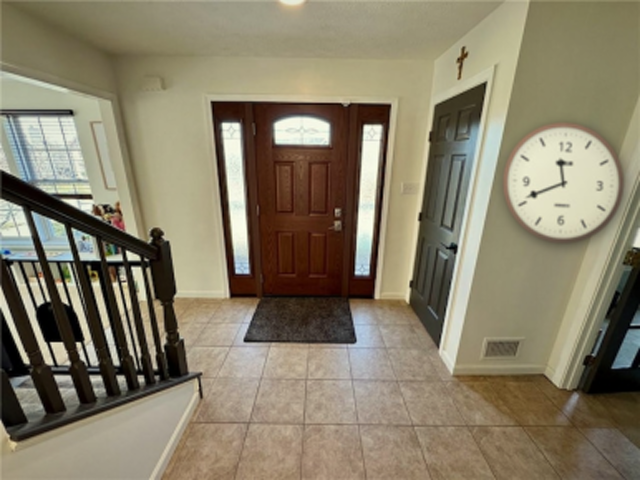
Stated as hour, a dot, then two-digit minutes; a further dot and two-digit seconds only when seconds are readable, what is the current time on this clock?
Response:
11.41
